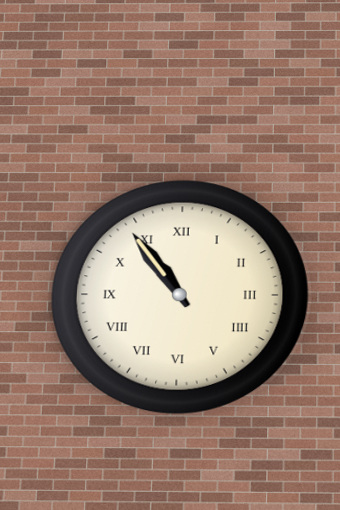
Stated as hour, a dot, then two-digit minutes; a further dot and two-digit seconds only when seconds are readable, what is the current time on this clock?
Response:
10.54
